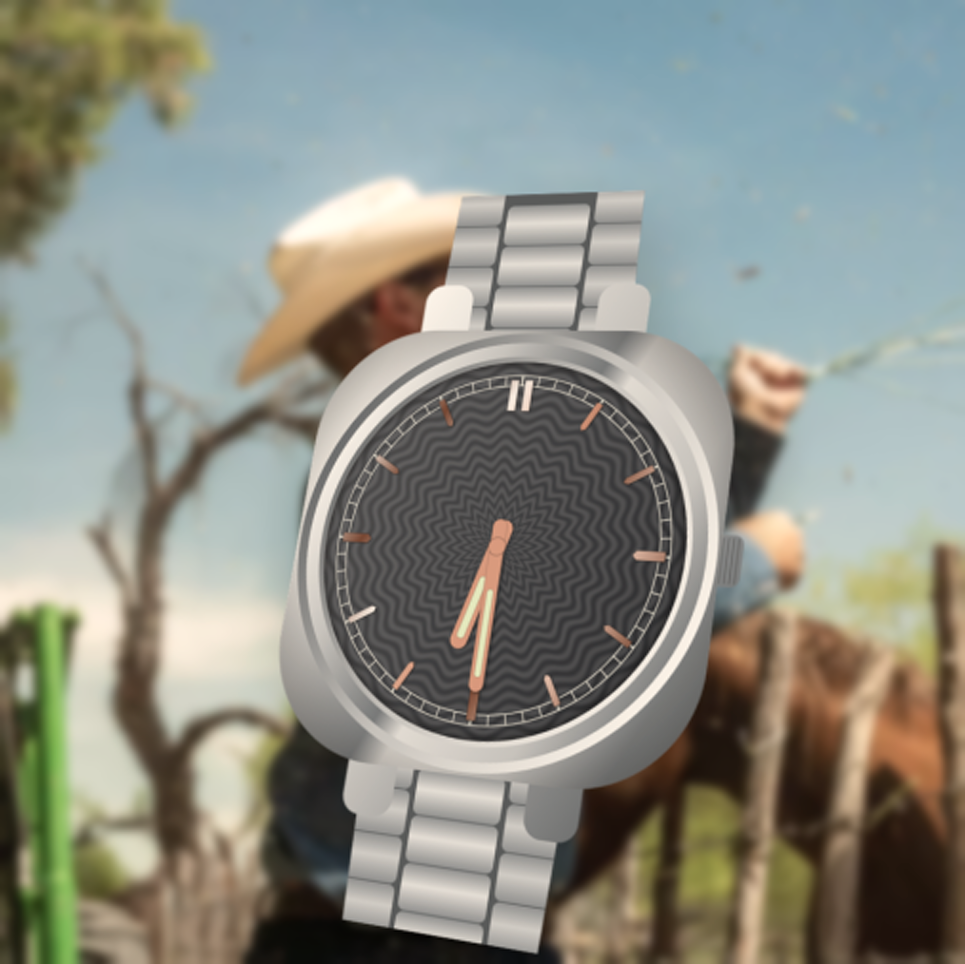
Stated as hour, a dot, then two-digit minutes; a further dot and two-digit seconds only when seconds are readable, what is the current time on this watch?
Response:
6.30
